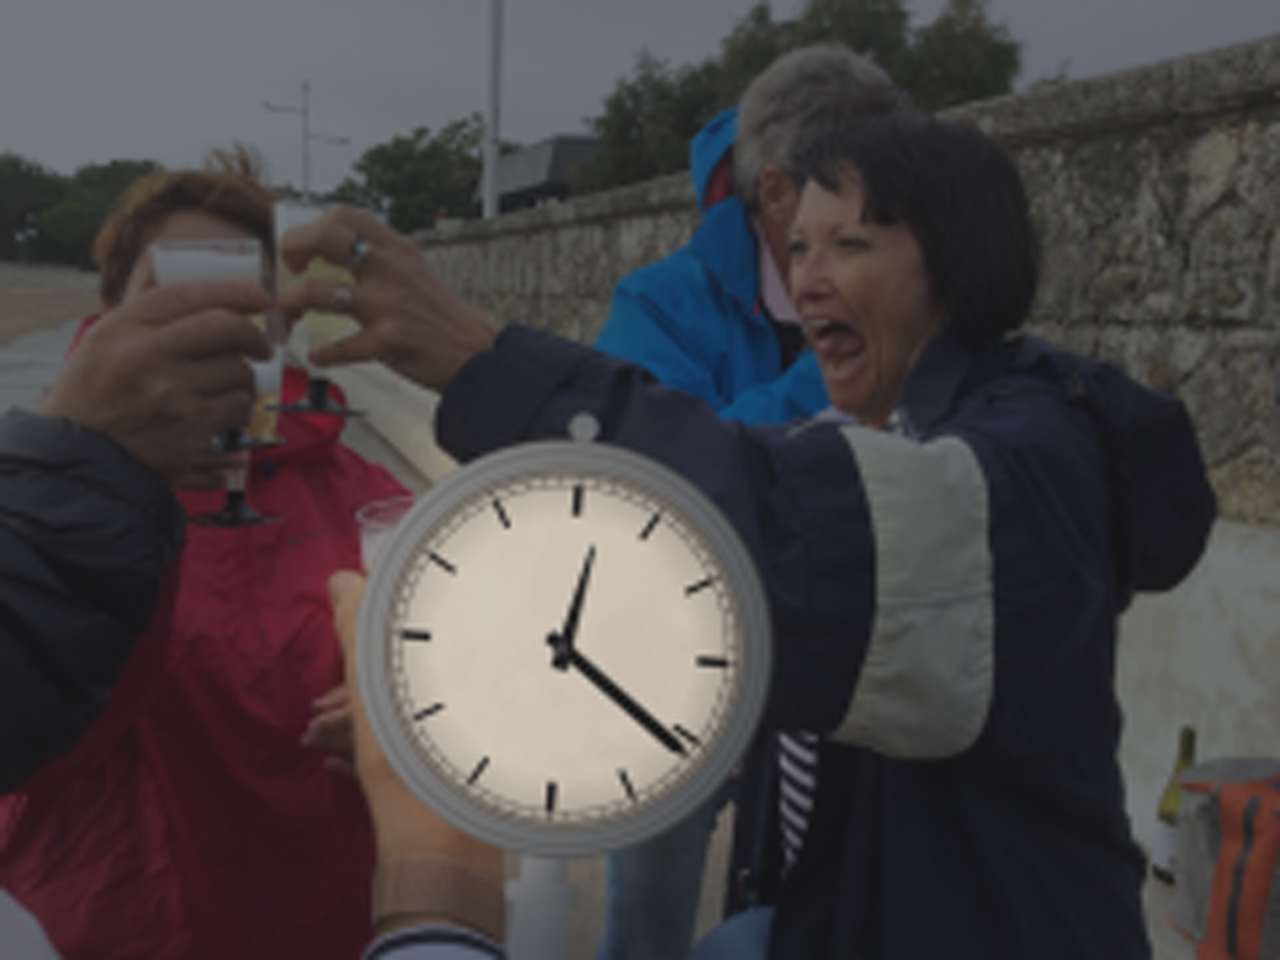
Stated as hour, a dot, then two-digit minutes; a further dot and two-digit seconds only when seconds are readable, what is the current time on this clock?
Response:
12.21
